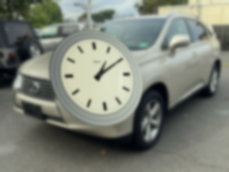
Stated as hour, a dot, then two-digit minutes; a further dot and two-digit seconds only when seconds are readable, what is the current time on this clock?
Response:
1.10
